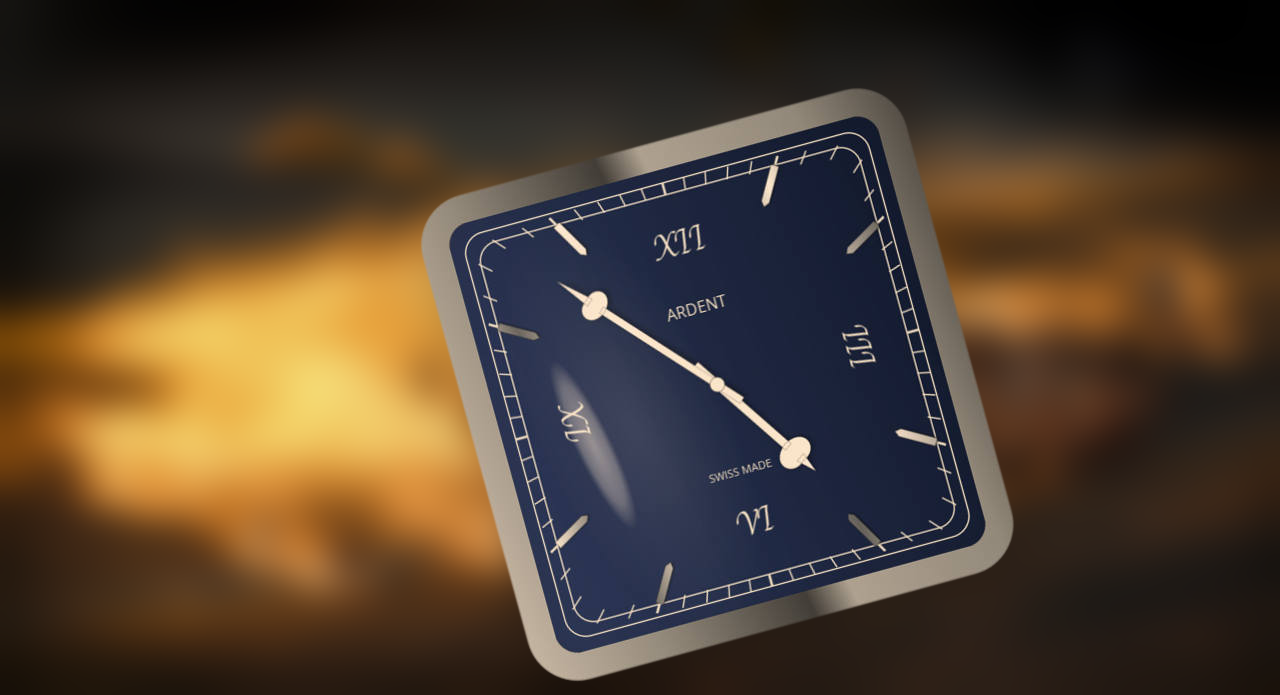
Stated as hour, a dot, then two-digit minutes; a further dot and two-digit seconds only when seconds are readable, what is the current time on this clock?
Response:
4.53
